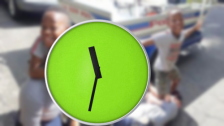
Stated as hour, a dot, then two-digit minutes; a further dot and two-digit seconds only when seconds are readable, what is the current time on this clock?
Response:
11.32
